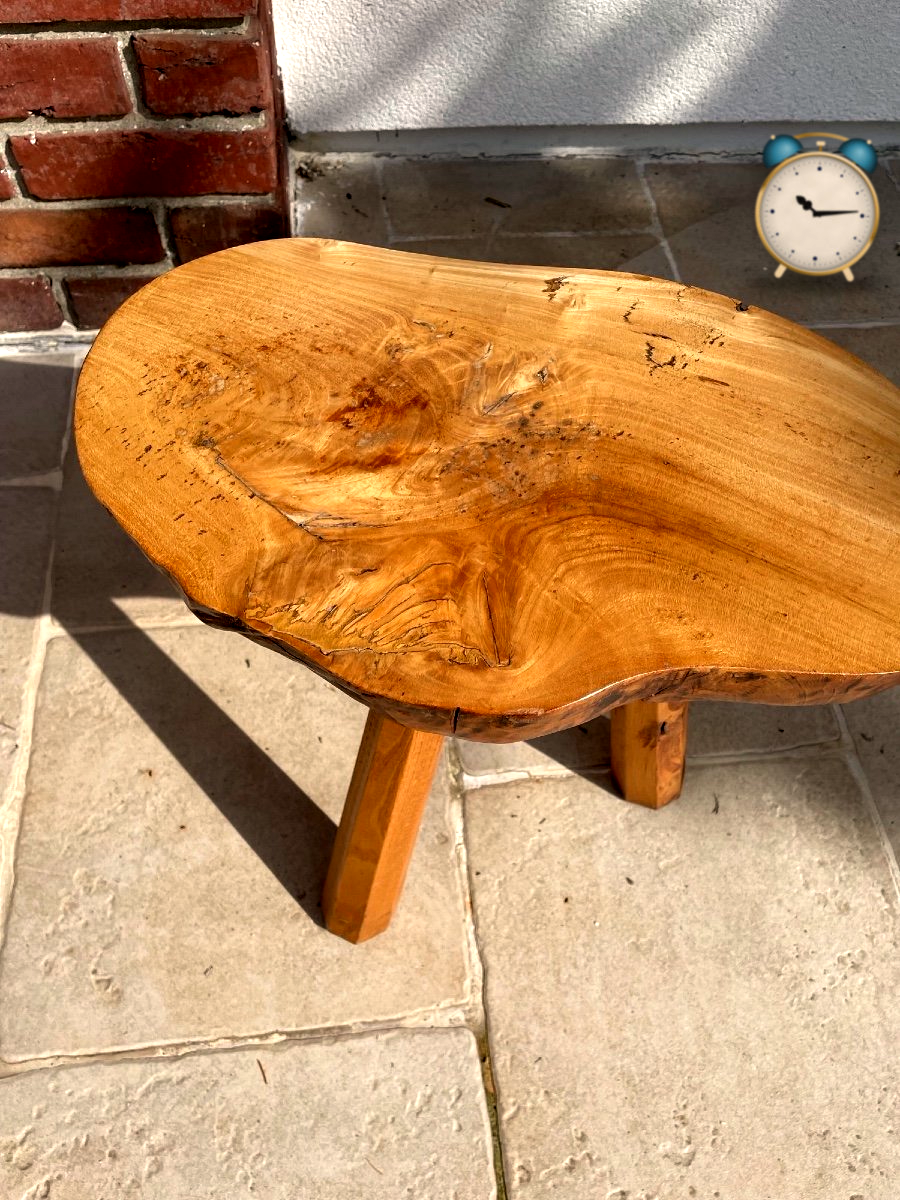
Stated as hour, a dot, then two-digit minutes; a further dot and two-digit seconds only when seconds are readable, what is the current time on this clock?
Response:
10.14
